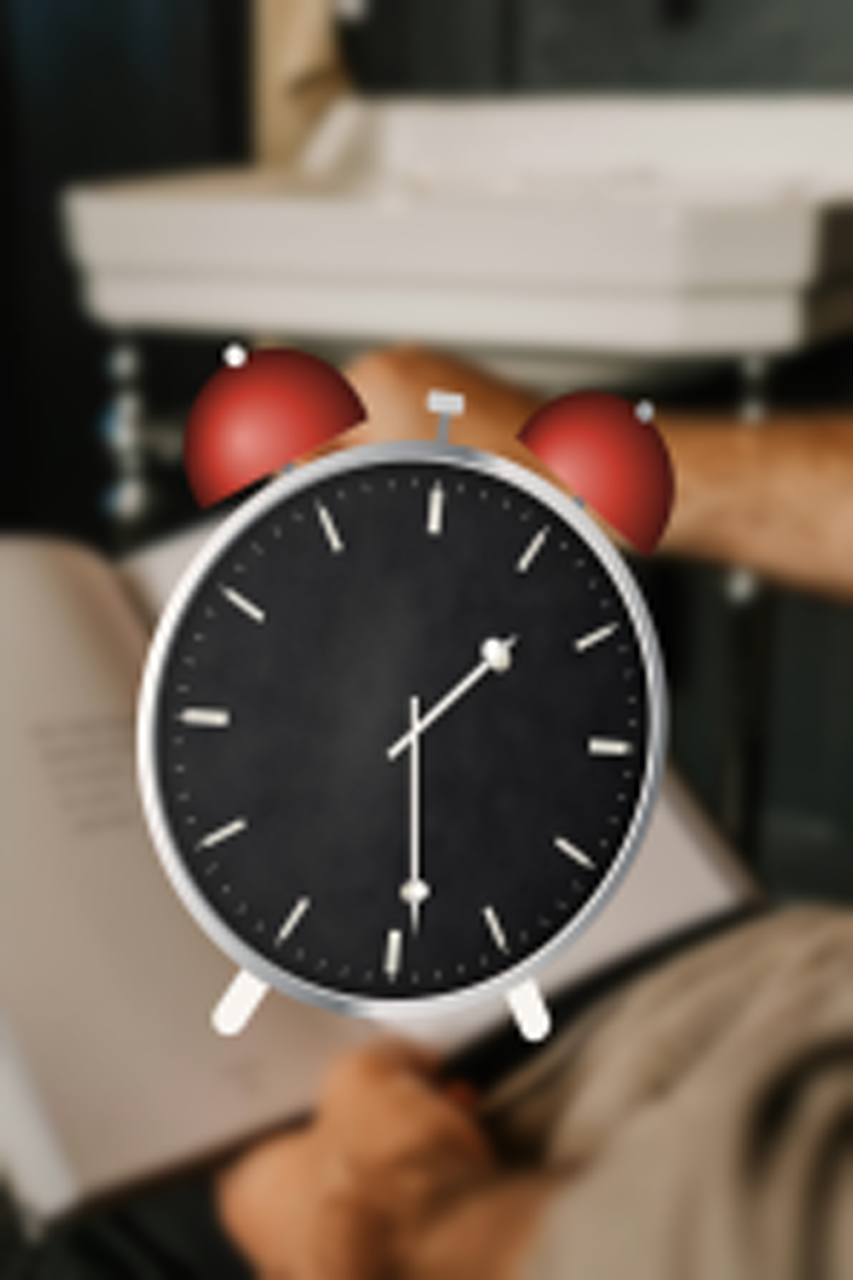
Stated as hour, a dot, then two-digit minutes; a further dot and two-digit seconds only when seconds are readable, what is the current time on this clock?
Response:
1.29
